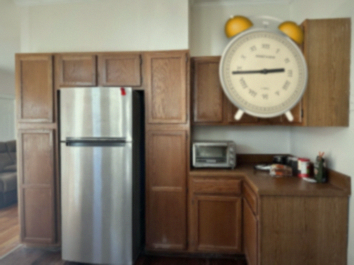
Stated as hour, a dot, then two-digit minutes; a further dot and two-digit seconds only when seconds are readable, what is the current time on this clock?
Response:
2.44
